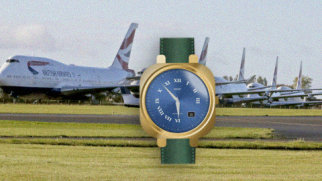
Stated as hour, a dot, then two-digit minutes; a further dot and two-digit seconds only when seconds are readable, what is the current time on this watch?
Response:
5.53
